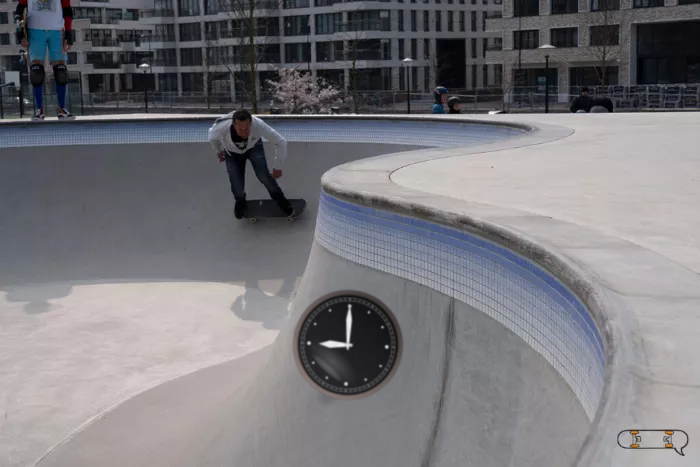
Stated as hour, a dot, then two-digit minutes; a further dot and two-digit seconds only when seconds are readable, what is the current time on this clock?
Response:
9.00
